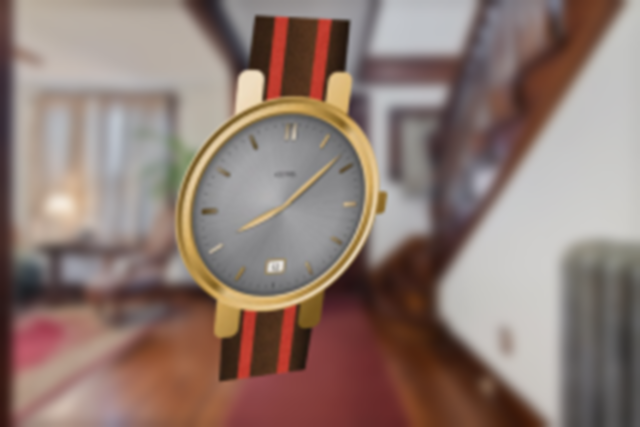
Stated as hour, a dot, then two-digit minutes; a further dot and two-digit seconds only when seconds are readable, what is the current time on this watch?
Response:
8.08
